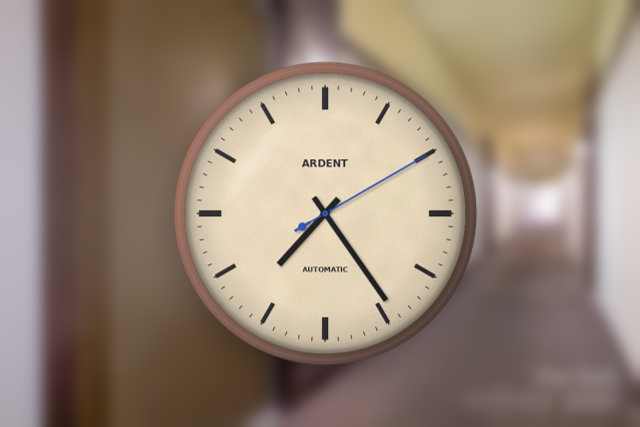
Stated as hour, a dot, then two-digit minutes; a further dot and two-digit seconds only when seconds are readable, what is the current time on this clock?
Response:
7.24.10
